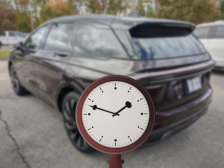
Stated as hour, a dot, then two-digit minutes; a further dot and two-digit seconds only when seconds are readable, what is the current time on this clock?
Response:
1.48
